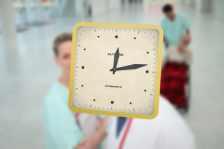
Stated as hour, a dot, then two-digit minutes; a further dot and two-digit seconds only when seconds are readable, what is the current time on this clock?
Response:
12.13
